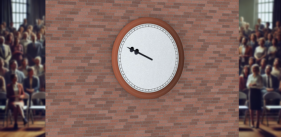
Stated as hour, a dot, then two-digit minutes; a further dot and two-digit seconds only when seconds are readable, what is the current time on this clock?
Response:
9.49
